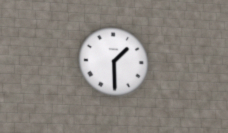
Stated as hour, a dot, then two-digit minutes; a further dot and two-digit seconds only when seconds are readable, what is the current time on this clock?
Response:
1.30
